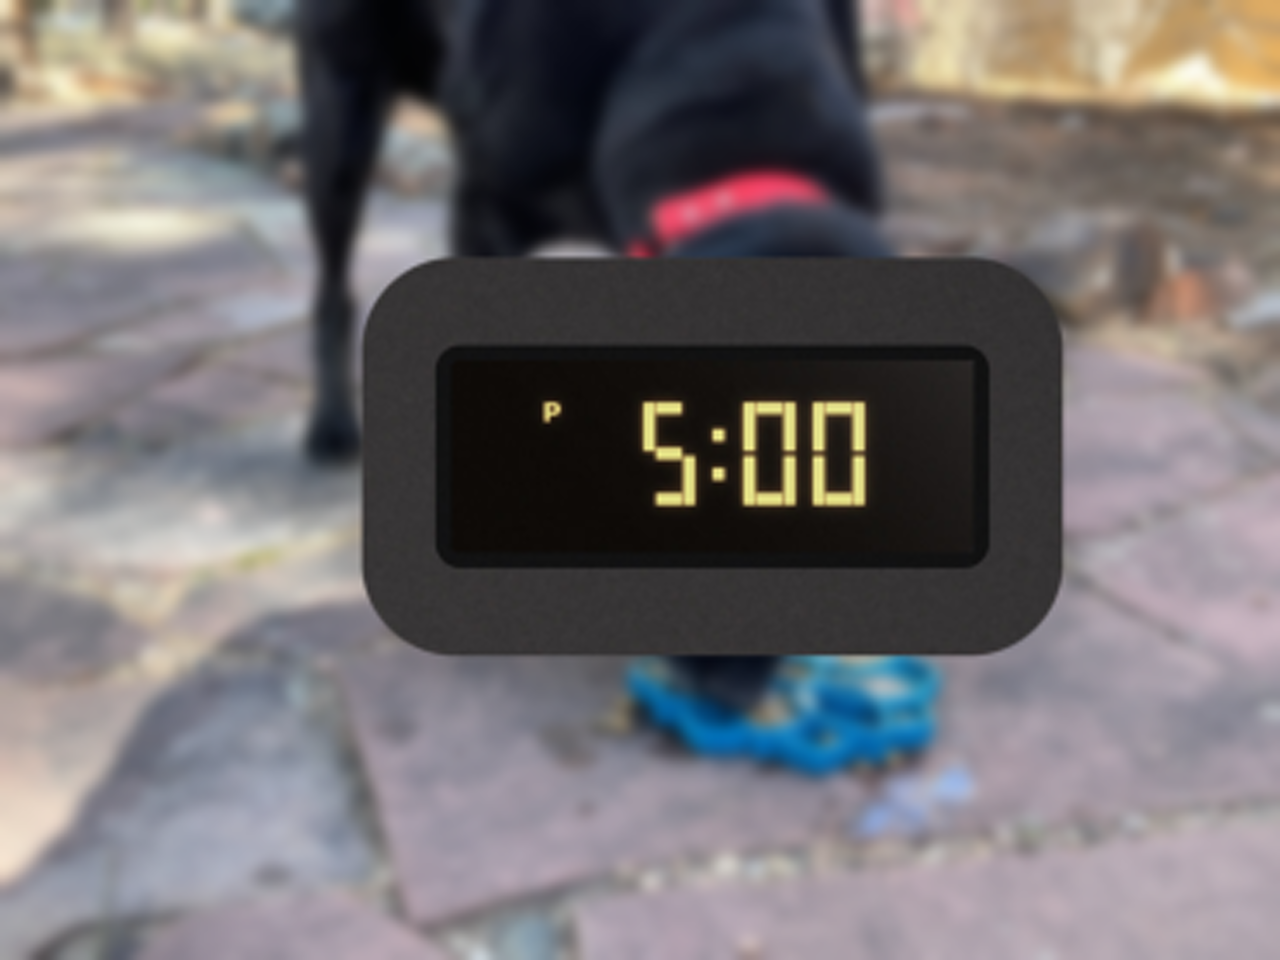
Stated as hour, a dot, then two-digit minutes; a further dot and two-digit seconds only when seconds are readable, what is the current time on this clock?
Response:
5.00
